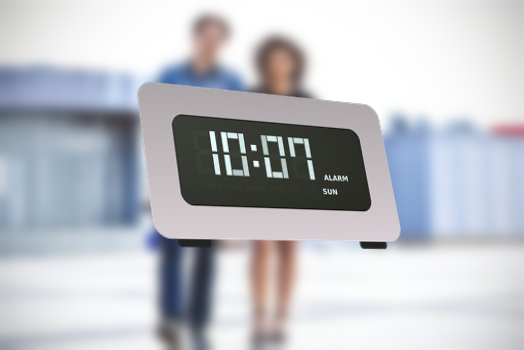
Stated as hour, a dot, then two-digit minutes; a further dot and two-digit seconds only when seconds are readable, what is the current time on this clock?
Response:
10.07
